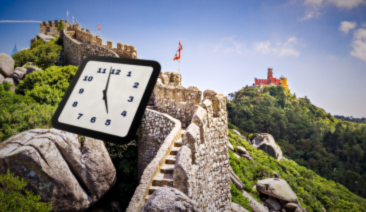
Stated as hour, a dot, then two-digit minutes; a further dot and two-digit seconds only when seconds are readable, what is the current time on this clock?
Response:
4.58
